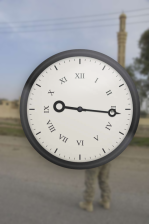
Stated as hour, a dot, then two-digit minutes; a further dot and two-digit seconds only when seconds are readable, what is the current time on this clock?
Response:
9.16
